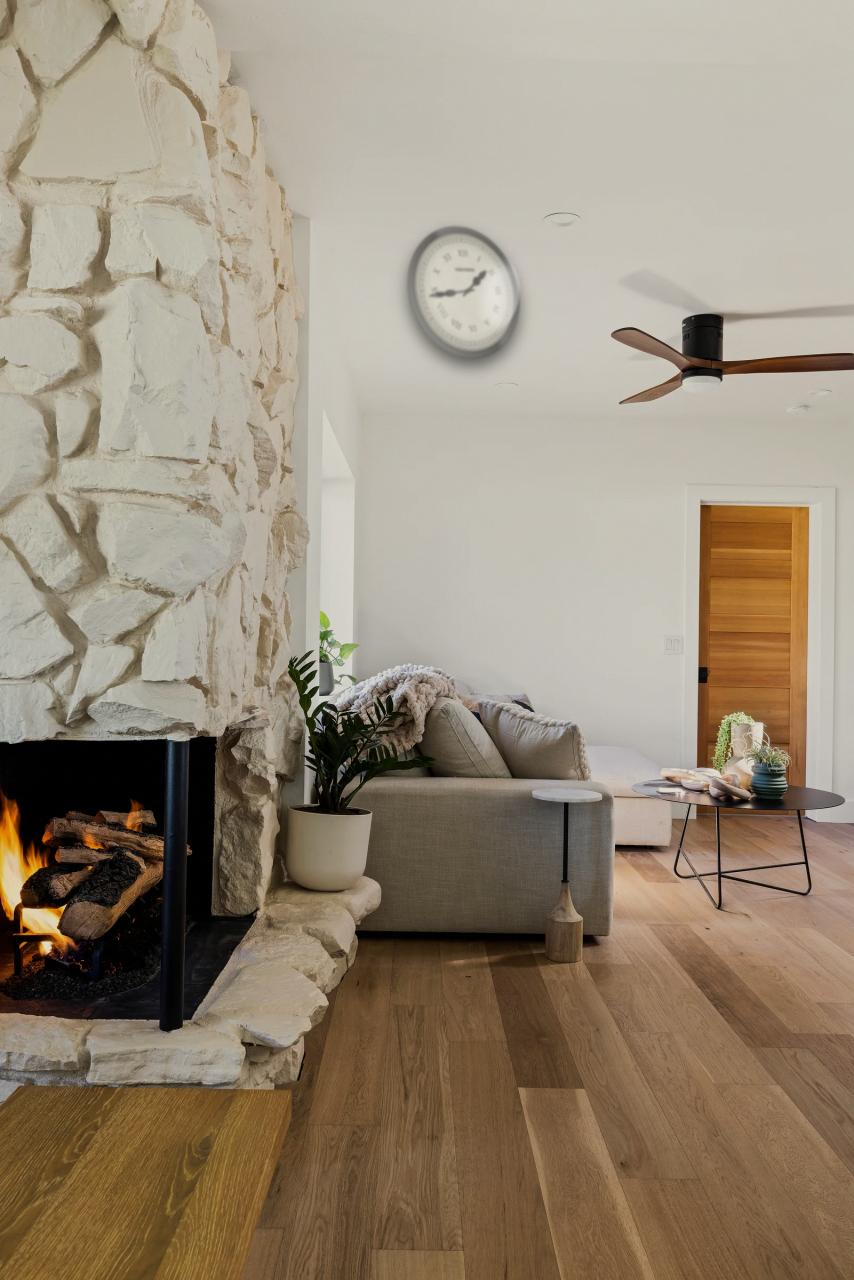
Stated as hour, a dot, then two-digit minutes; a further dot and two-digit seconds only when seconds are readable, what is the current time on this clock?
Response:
1.44
